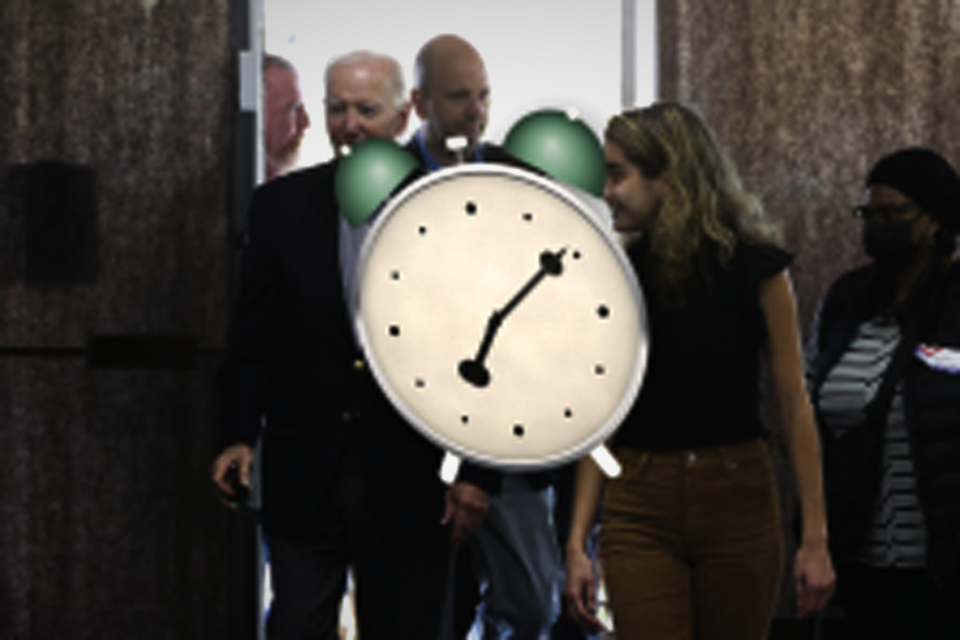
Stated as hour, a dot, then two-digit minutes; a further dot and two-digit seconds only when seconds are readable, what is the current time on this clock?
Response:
7.09
